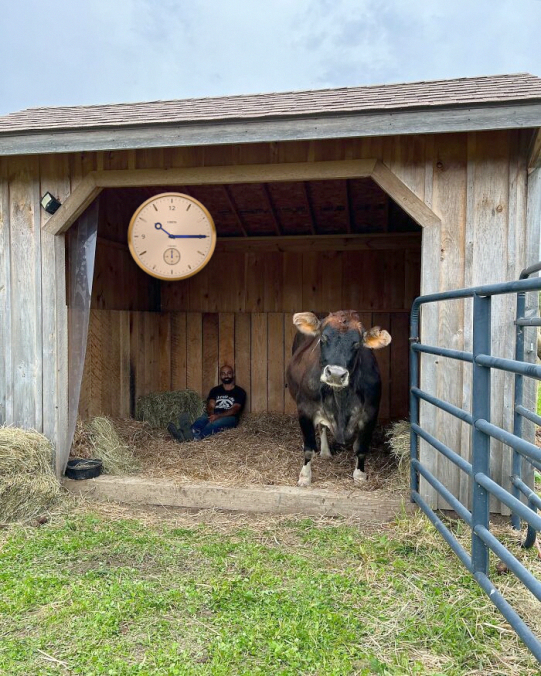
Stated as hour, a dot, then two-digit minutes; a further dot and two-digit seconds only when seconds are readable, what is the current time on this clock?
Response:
10.15
